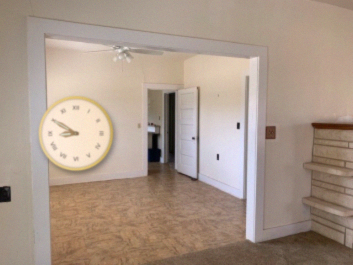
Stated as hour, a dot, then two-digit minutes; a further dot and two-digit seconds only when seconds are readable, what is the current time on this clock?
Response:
8.50
